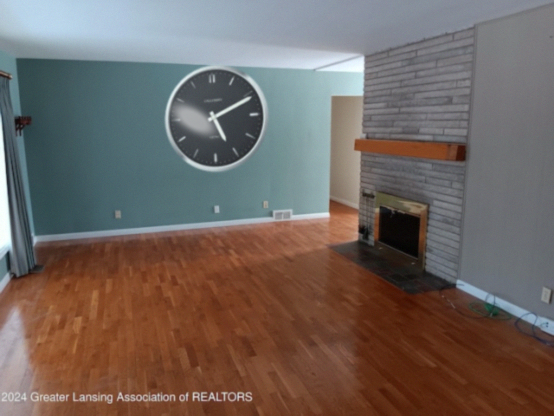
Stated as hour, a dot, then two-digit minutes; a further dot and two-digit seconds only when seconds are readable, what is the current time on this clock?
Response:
5.11
